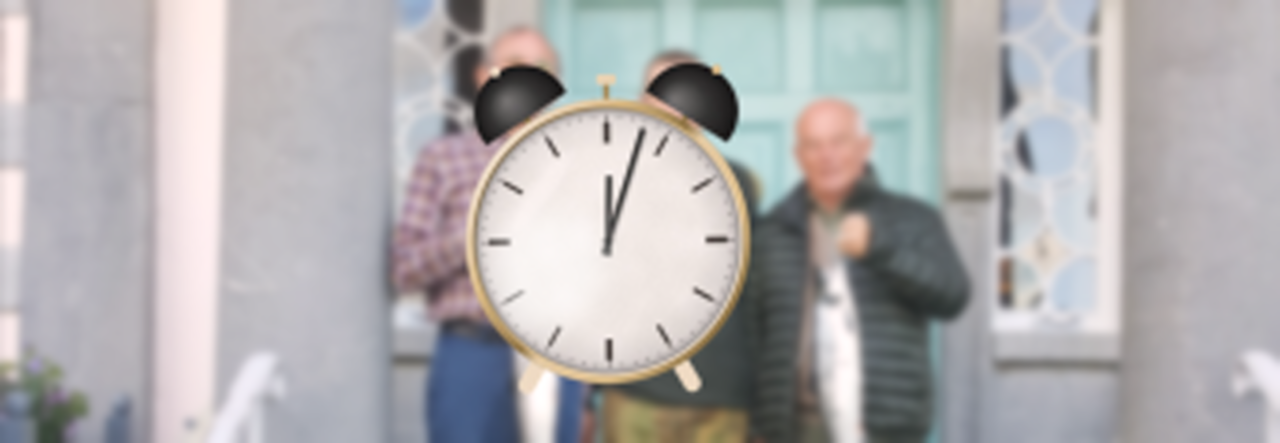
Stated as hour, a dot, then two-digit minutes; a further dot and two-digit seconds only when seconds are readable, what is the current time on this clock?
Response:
12.03
